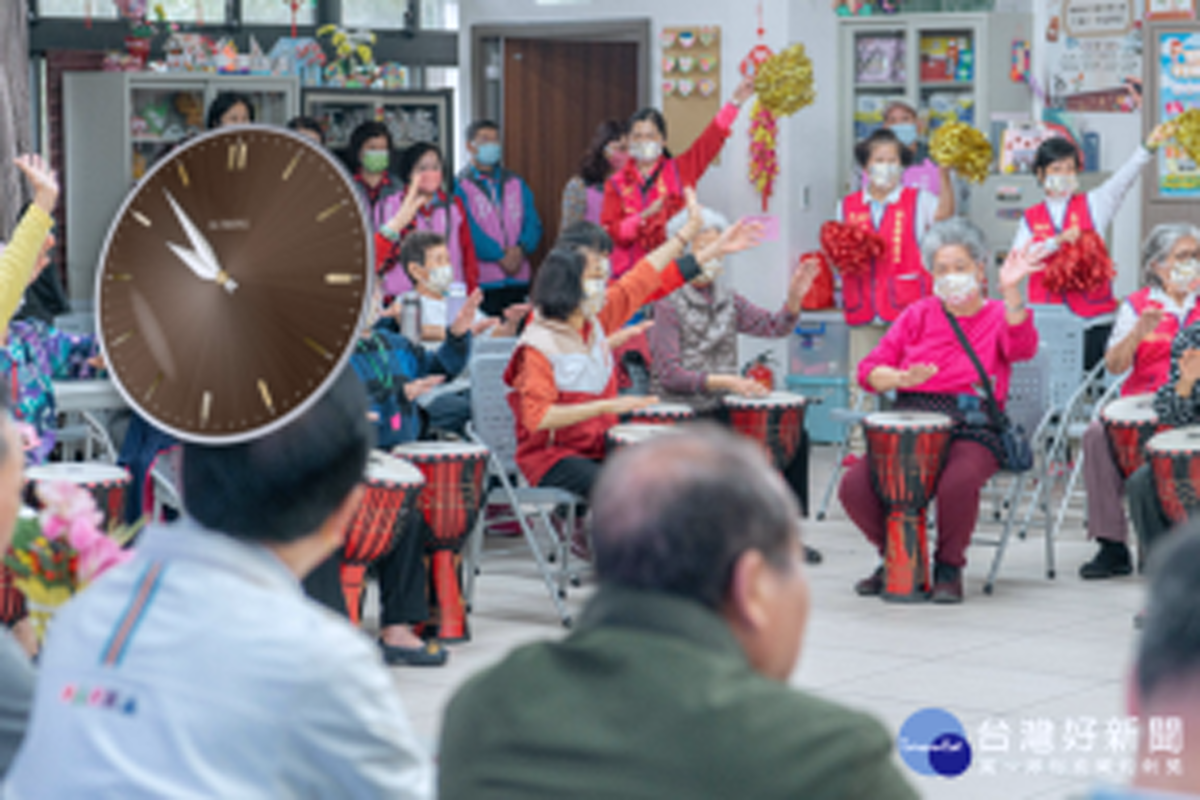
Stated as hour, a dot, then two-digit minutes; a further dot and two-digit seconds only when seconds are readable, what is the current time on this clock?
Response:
9.53
